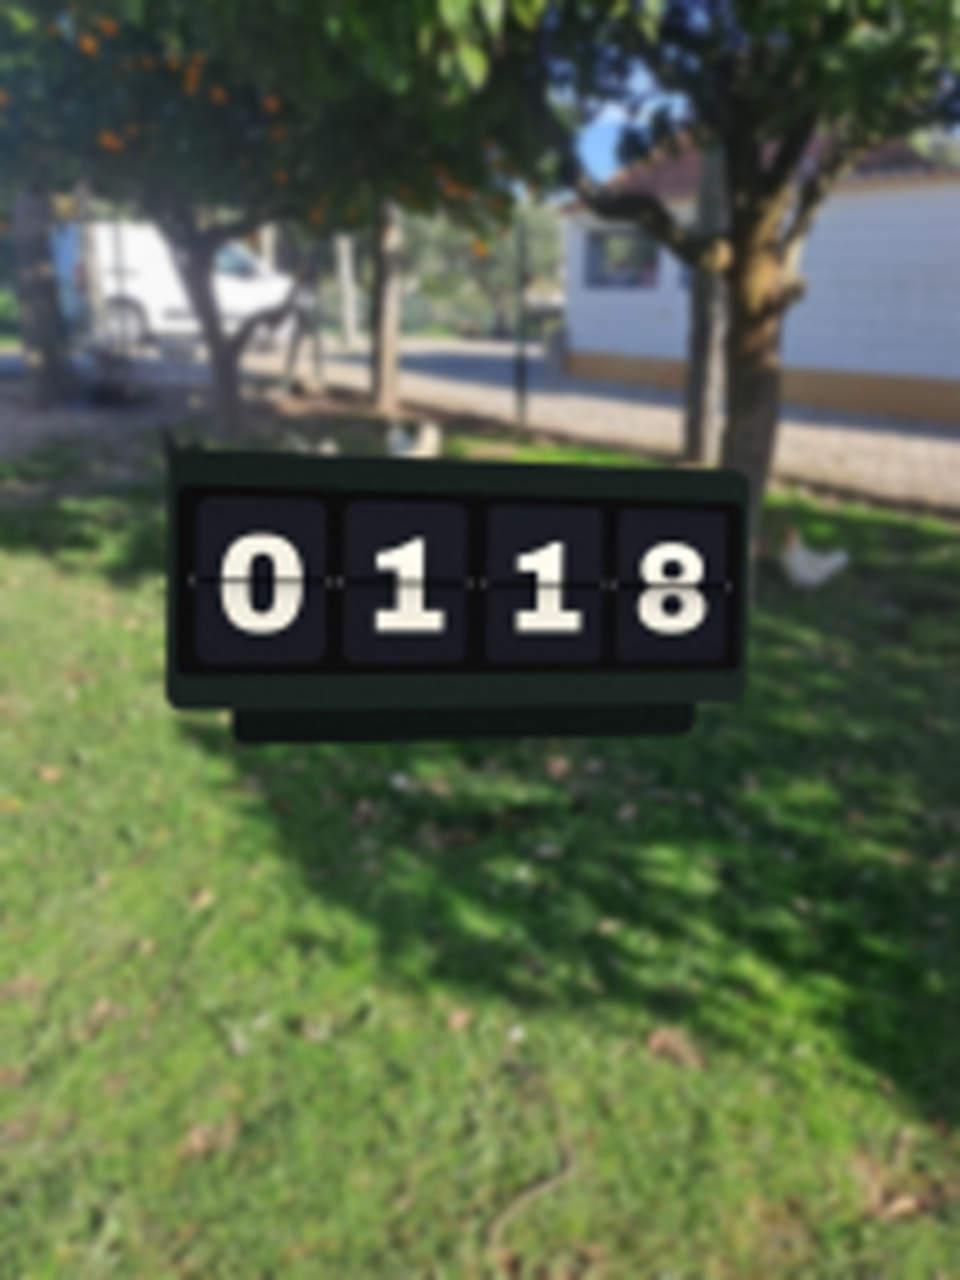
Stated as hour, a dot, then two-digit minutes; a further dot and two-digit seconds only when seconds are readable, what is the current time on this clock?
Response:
1.18
